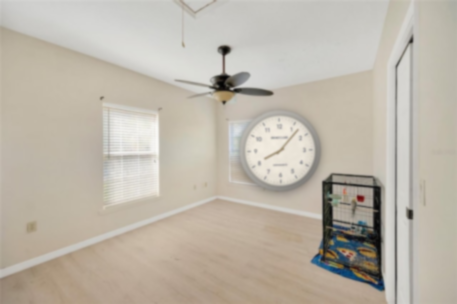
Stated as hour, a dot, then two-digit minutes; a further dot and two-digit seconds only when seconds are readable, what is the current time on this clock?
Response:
8.07
